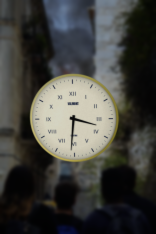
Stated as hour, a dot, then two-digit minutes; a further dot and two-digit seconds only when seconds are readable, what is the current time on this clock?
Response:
3.31
